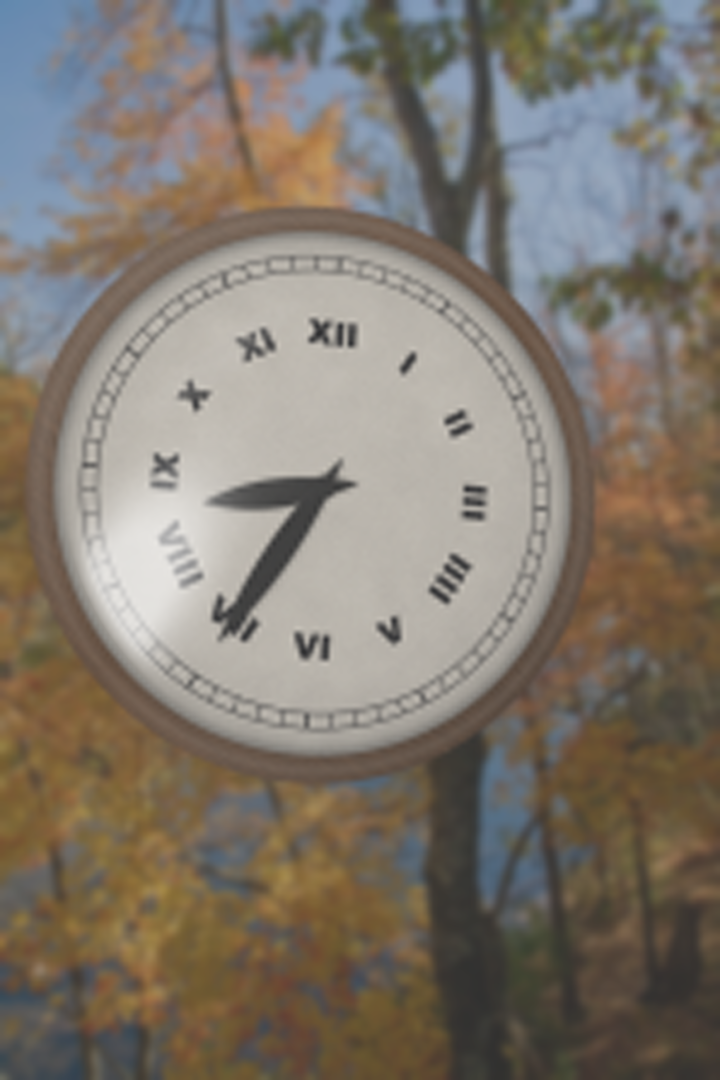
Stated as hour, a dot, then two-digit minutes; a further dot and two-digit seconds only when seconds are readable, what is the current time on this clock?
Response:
8.35
